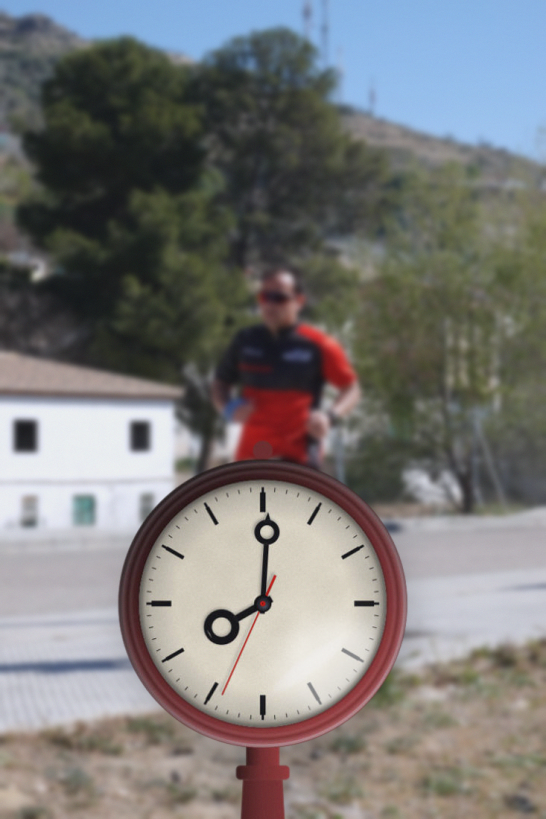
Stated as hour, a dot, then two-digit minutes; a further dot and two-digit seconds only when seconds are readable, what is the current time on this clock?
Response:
8.00.34
